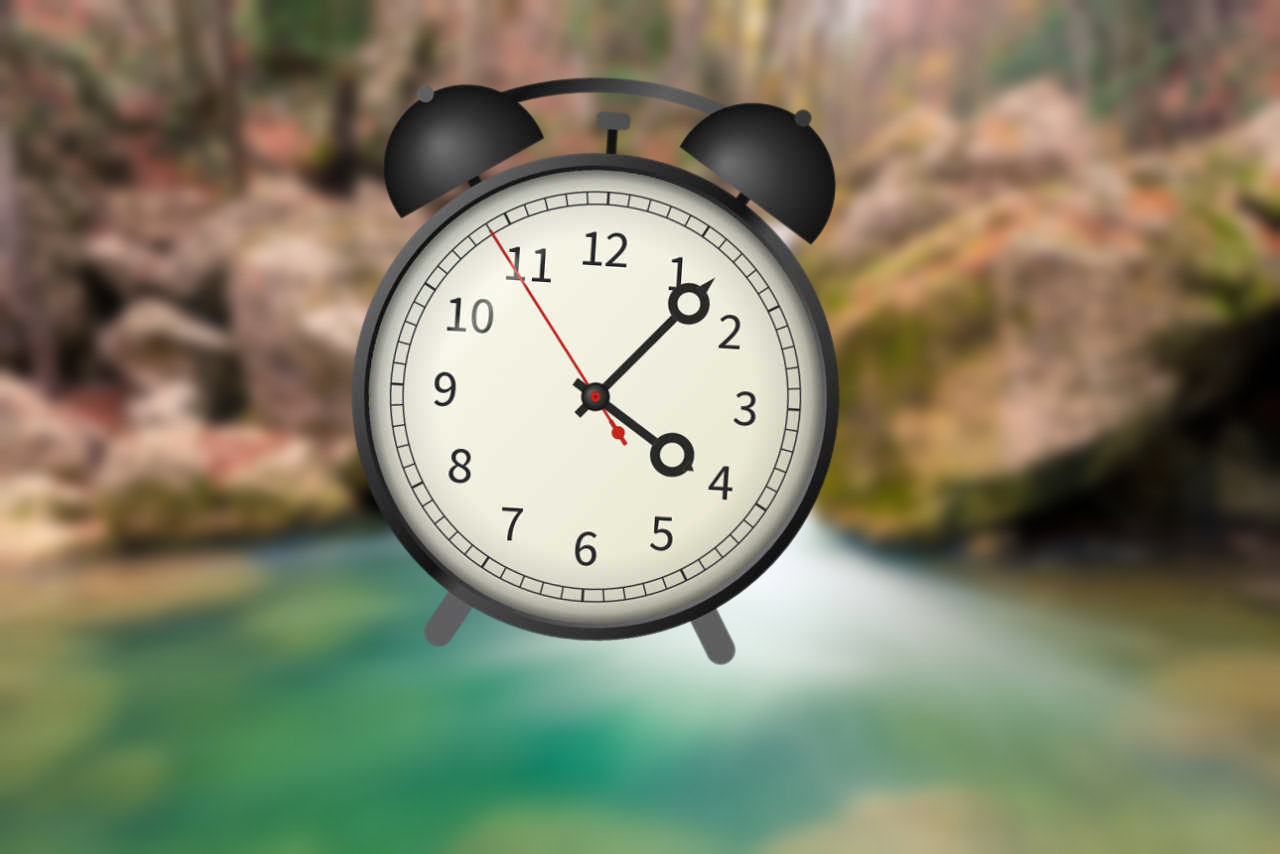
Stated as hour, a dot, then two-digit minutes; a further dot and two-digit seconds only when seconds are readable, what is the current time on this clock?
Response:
4.06.54
